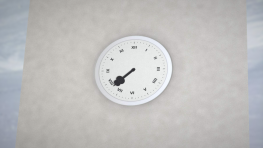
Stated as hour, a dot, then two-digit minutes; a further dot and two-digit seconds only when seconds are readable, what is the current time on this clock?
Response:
7.38
